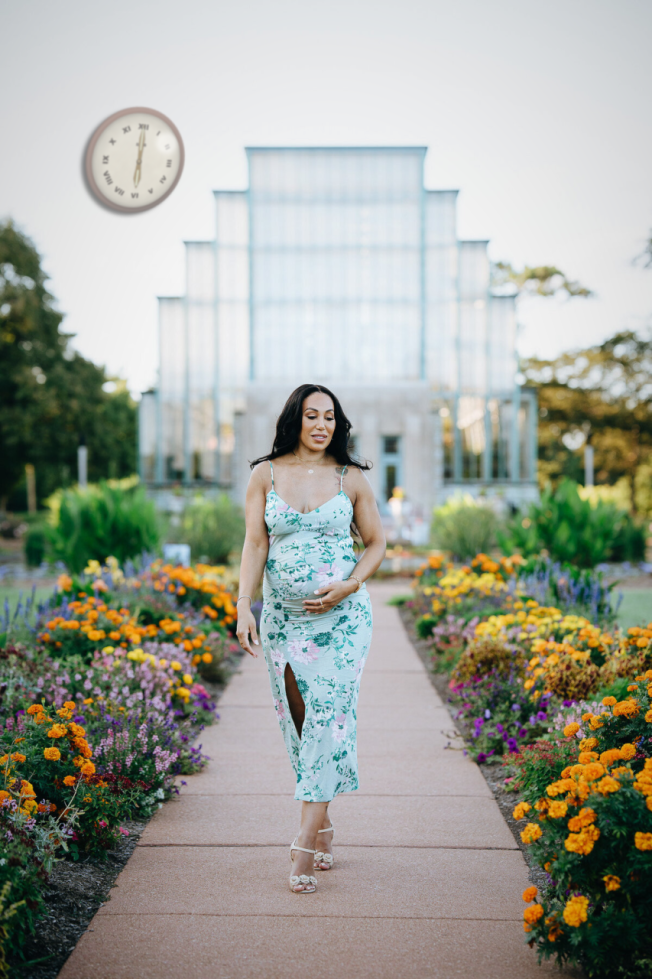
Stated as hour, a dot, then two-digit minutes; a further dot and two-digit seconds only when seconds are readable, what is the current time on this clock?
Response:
6.00
